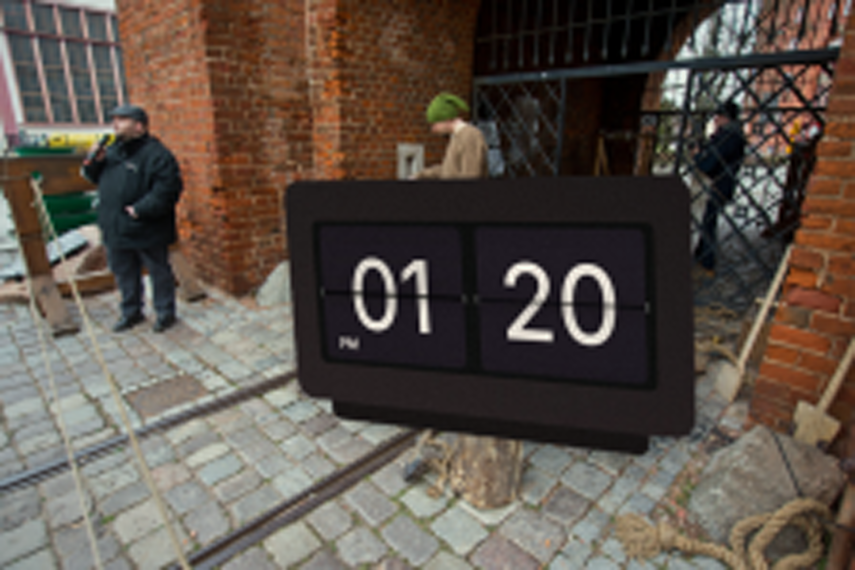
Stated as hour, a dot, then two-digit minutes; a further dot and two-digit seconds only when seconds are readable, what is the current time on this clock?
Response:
1.20
